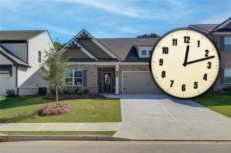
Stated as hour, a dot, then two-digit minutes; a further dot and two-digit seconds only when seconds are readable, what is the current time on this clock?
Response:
12.12
